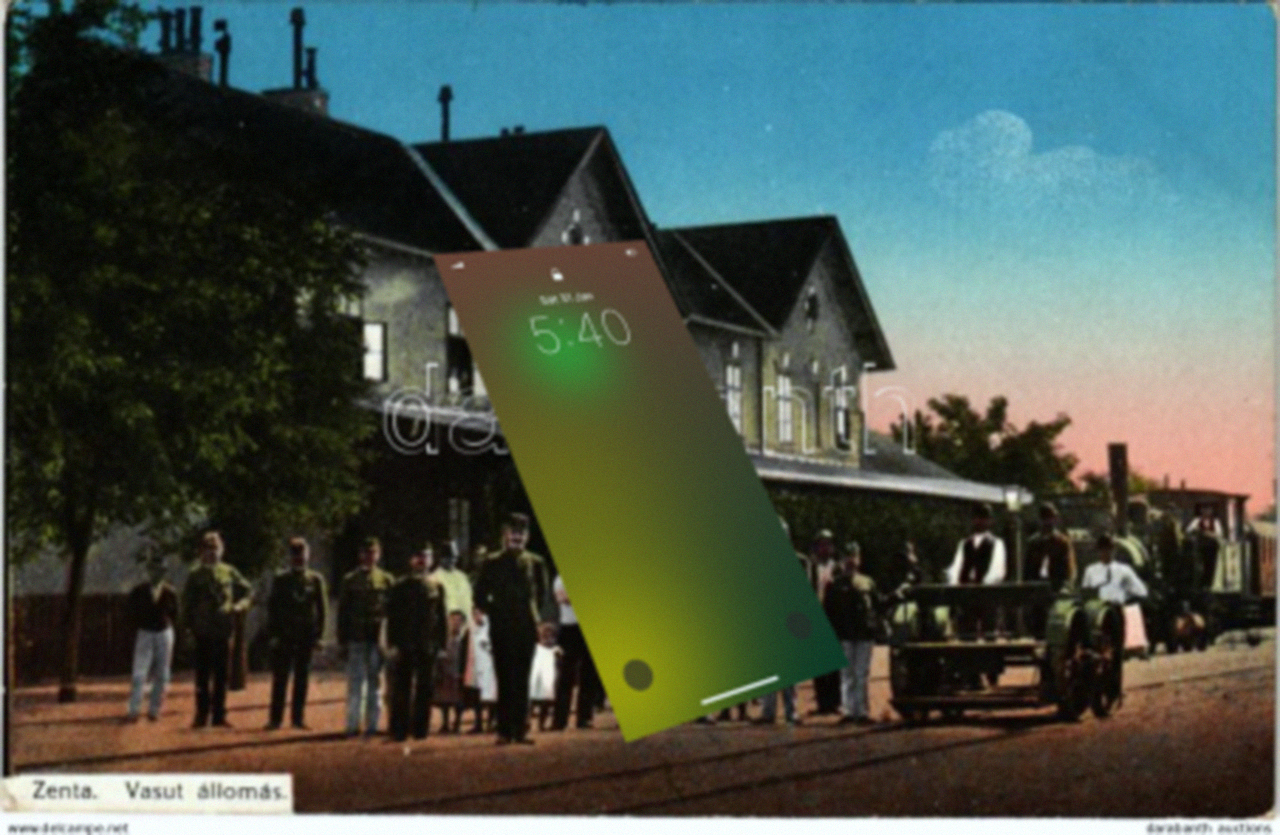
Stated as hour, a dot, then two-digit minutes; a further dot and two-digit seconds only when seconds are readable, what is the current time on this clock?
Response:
5.40
